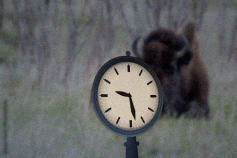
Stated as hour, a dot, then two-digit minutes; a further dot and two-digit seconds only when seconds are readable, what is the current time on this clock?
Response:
9.28
